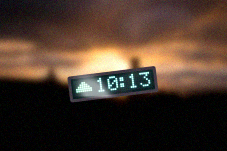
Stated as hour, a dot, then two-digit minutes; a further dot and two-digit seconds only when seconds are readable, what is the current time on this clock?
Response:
10.13
